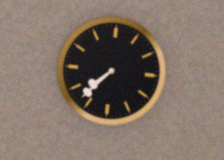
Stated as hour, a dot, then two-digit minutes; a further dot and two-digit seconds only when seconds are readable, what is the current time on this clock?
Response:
7.37
